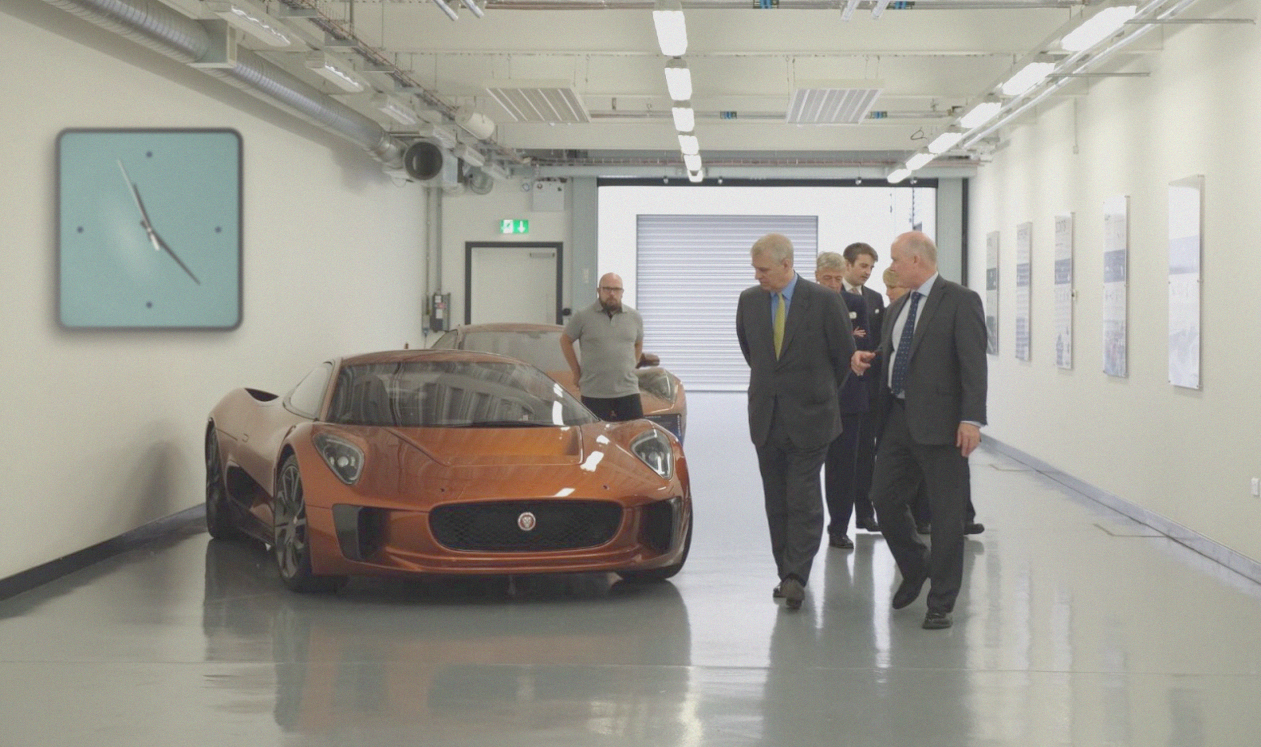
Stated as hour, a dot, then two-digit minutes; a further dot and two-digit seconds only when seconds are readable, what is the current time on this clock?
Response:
11.22.56
